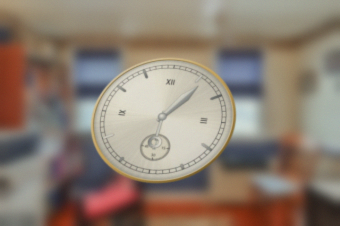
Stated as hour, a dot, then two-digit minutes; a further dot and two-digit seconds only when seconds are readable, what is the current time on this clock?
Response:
6.06
